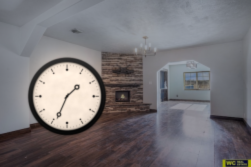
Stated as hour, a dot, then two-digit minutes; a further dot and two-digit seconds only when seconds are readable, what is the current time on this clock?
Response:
1.34
